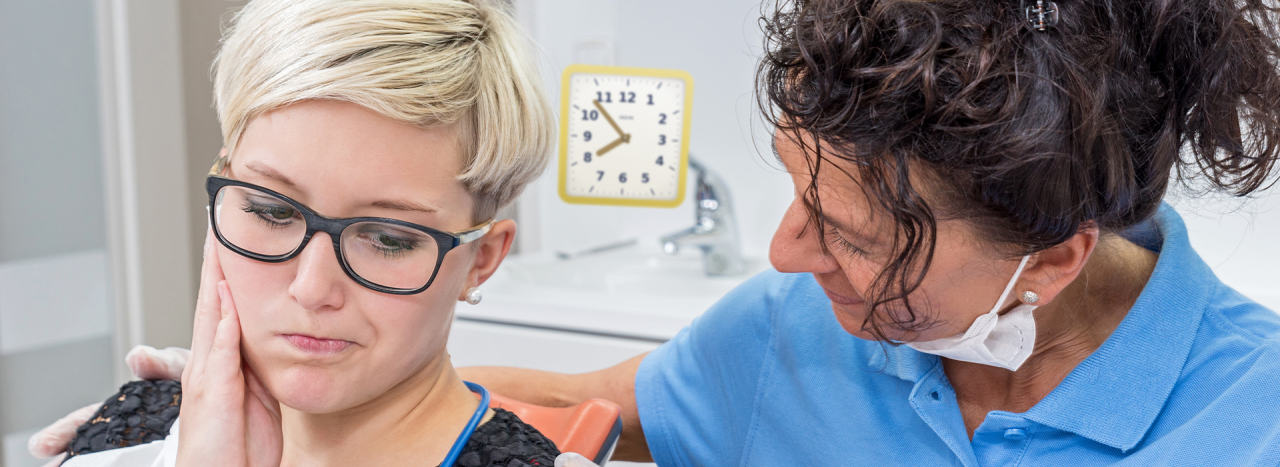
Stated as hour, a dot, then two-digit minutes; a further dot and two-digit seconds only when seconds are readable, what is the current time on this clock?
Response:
7.53
